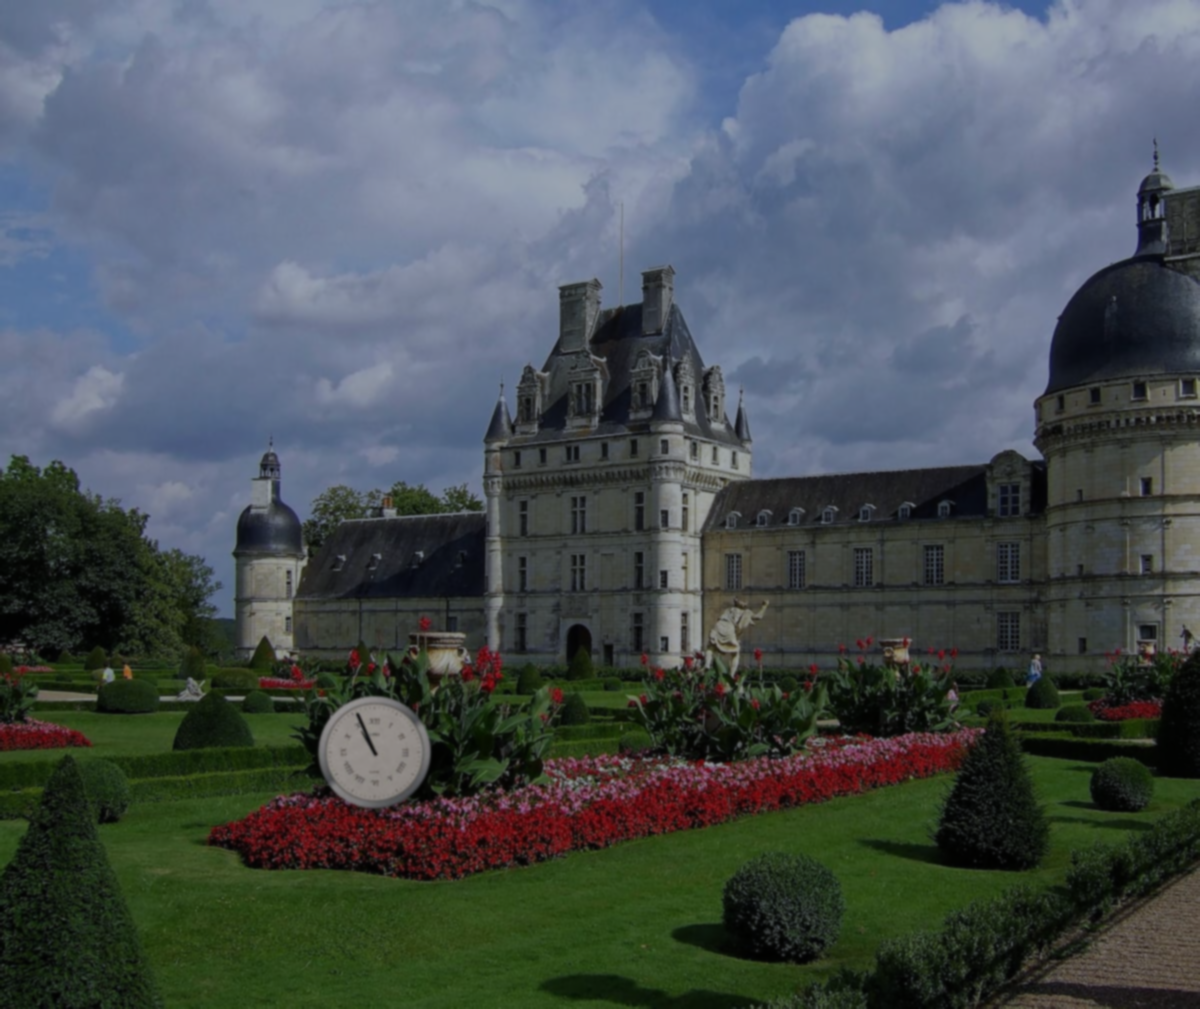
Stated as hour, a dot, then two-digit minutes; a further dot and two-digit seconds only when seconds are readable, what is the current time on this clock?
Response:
10.56
